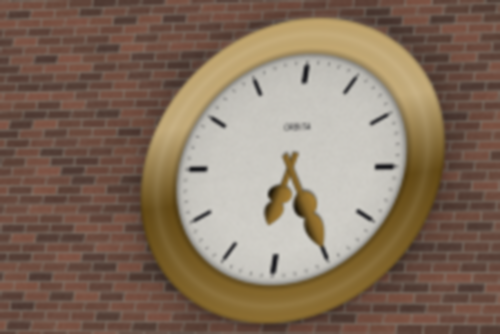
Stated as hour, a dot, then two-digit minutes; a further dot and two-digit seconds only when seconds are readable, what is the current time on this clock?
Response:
6.25
